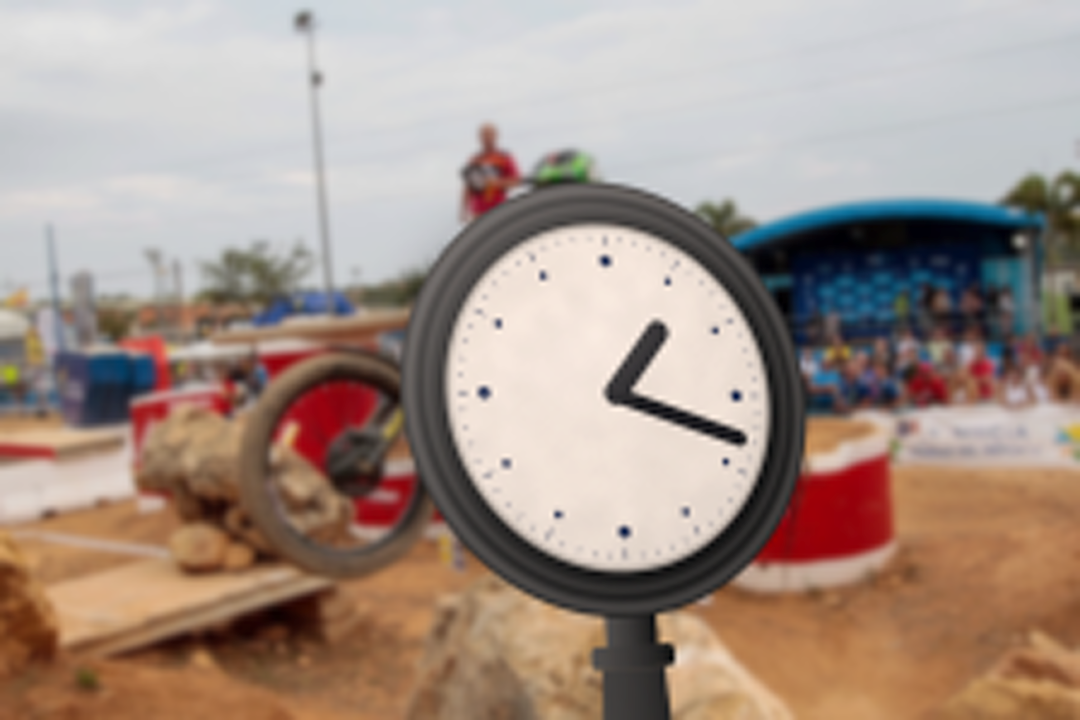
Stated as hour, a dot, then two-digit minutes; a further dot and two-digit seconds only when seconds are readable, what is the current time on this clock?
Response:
1.18
